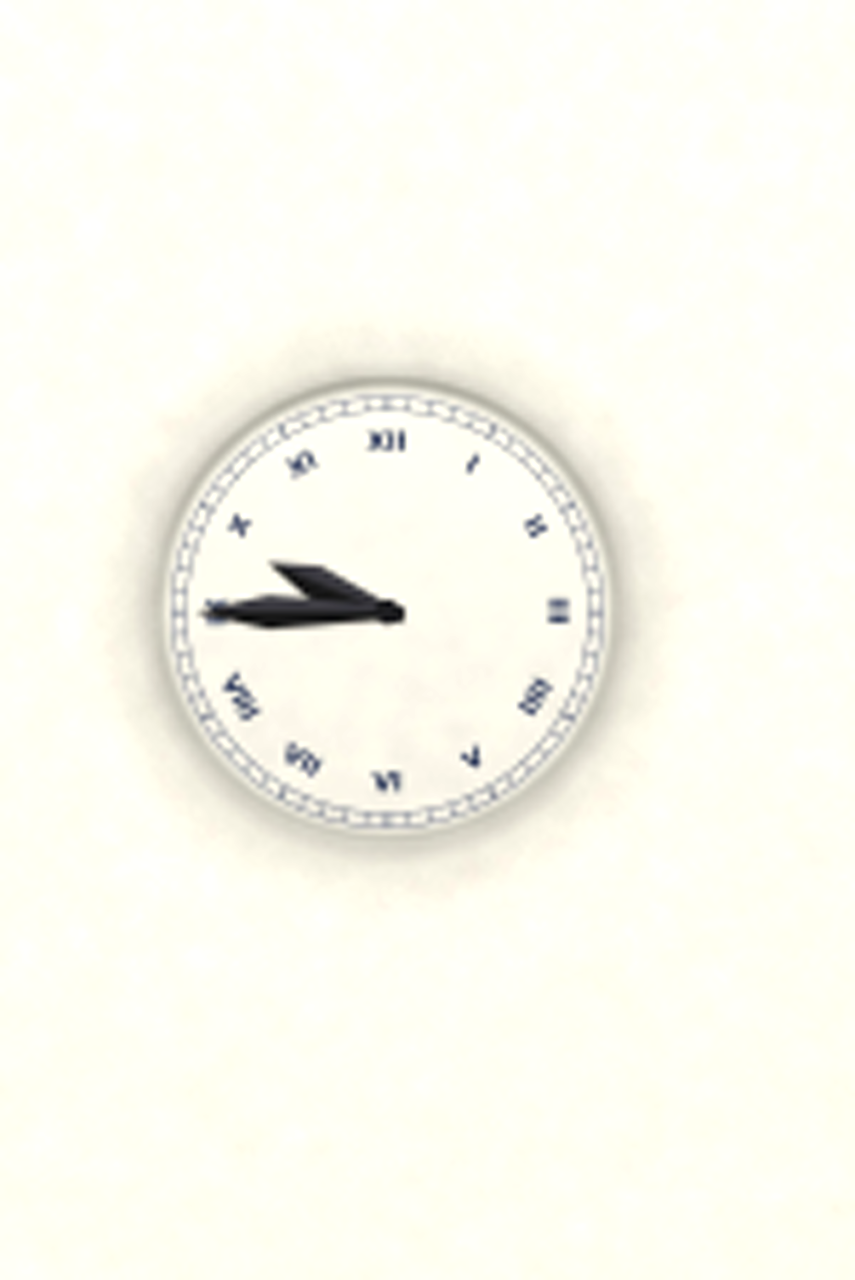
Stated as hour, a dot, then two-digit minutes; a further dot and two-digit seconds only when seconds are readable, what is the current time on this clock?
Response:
9.45
